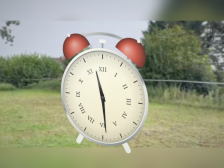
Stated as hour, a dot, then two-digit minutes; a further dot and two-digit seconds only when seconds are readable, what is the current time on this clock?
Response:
11.29
